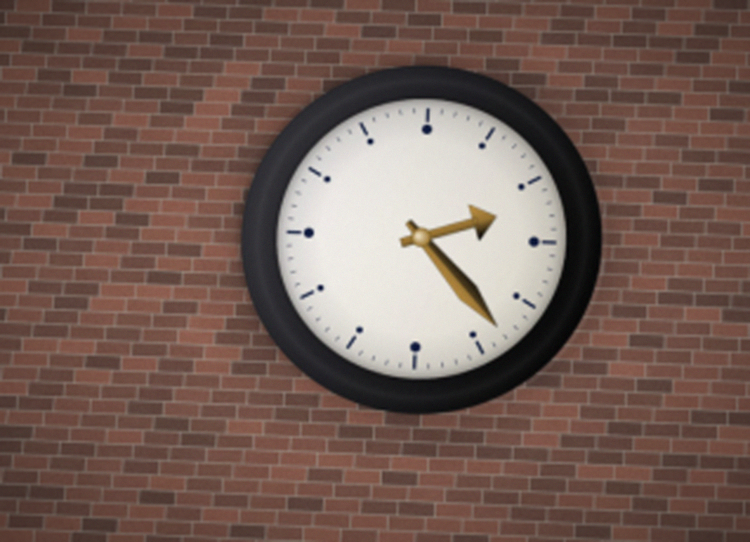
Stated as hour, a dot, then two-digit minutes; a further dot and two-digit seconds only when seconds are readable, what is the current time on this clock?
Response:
2.23
